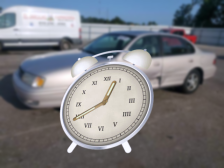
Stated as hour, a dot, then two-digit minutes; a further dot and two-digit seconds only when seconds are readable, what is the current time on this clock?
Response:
12.40
